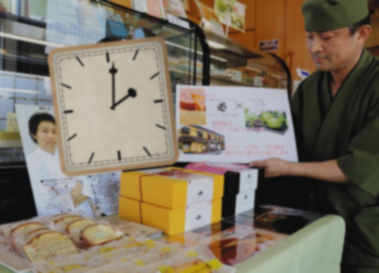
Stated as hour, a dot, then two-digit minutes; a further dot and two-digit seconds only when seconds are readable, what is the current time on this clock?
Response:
2.01
